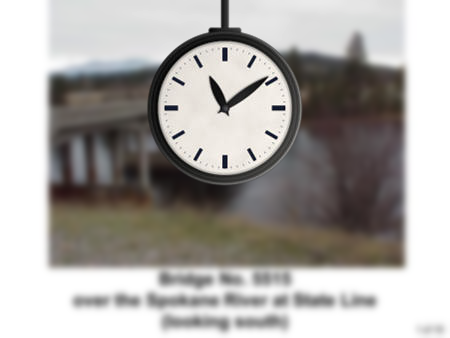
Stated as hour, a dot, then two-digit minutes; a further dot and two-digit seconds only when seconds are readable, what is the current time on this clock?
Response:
11.09
